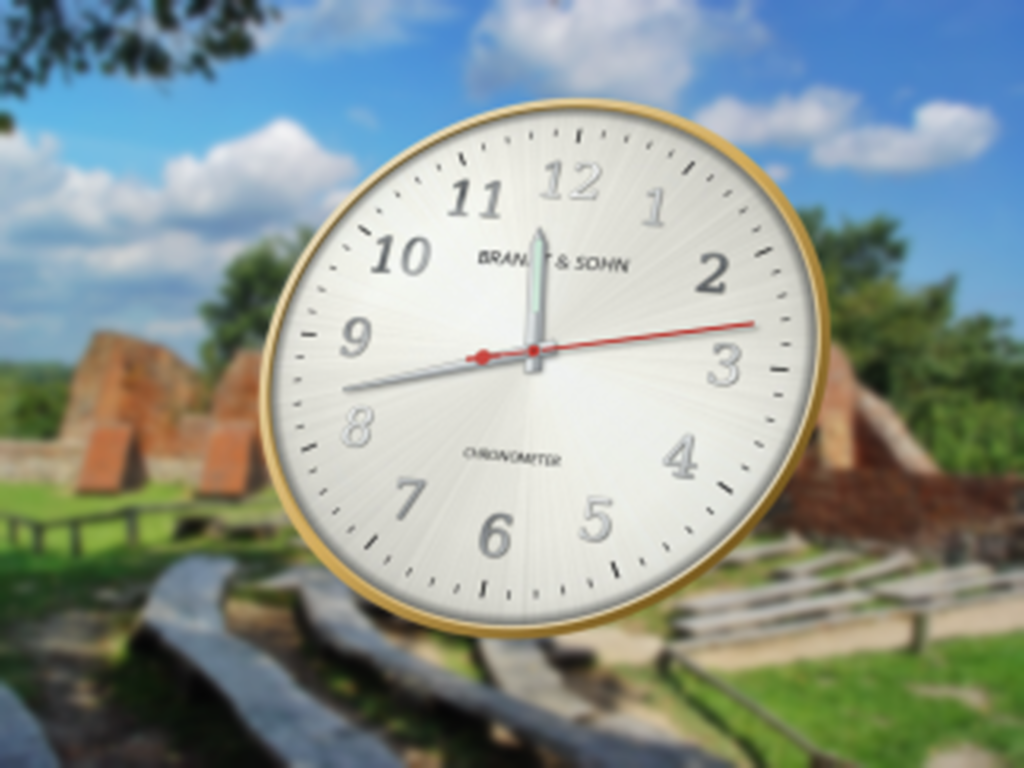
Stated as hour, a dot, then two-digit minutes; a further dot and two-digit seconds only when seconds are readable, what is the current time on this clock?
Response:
11.42.13
